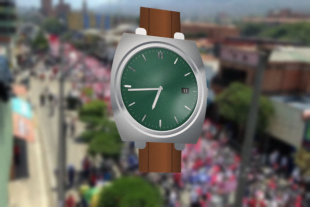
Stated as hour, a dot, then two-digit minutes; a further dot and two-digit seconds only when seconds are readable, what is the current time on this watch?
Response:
6.44
